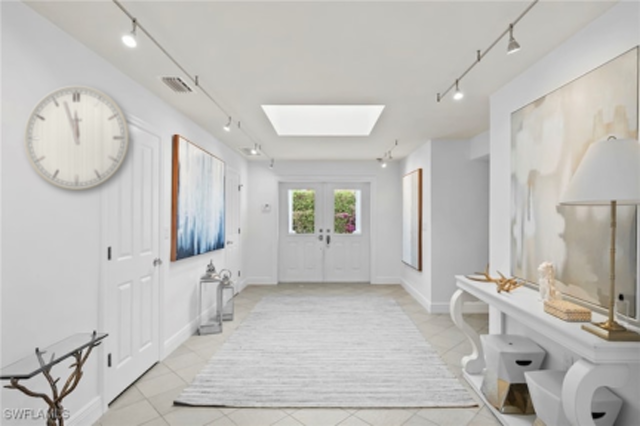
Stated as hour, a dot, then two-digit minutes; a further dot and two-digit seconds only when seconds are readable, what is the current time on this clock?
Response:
11.57
